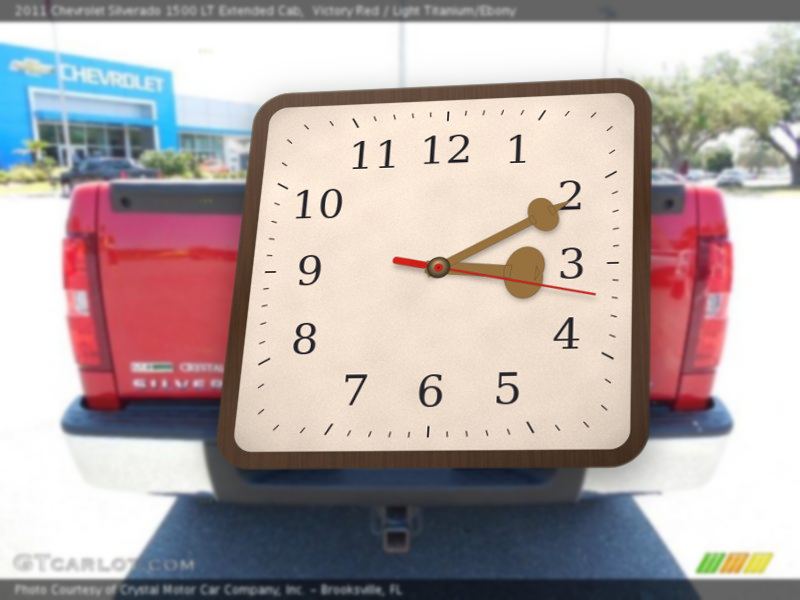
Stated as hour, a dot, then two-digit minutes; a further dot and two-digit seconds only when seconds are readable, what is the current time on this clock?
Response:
3.10.17
